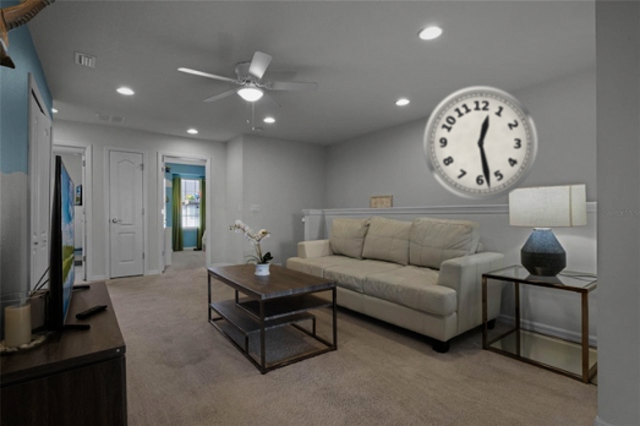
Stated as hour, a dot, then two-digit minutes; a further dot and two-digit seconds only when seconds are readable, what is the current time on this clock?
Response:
12.28
